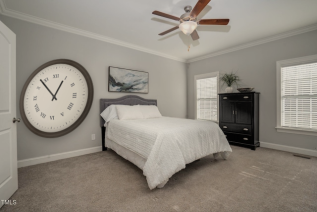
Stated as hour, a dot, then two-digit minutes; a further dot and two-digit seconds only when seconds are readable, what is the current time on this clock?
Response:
12.53
